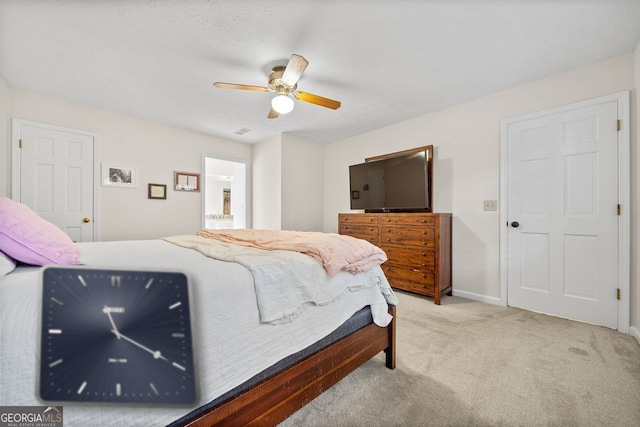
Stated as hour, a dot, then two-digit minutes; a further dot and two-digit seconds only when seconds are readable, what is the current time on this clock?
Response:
11.20
